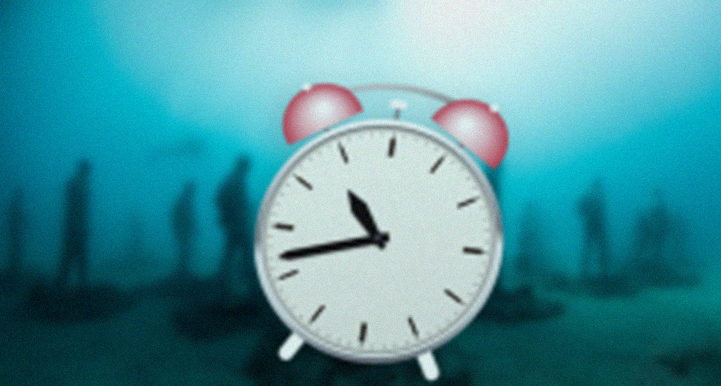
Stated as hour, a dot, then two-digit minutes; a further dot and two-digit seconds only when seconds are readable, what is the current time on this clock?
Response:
10.42
